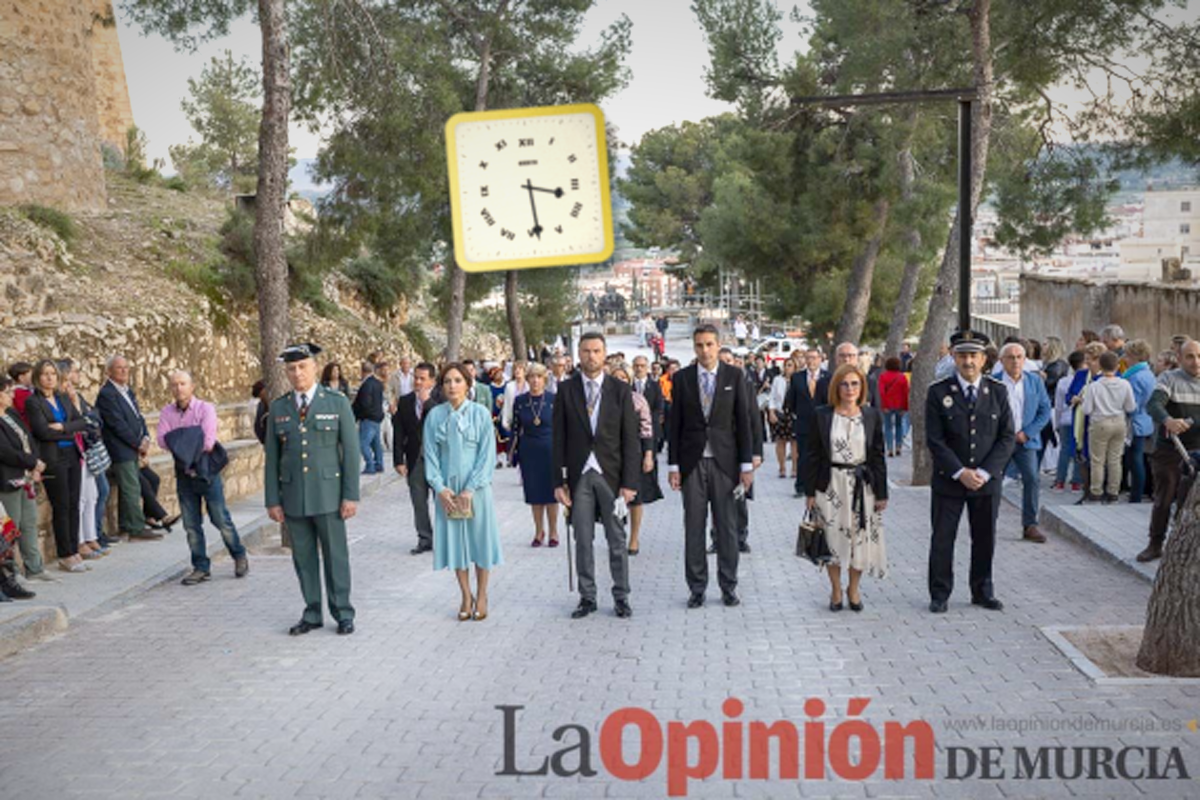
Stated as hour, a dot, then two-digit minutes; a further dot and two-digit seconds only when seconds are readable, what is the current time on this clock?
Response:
3.29
